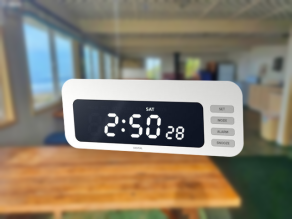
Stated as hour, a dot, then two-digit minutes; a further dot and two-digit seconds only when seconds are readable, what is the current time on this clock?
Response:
2.50.28
